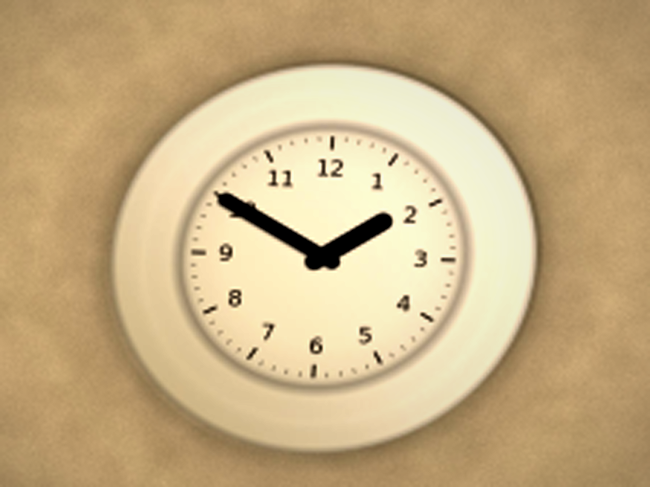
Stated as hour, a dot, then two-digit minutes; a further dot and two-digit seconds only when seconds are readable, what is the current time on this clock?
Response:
1.50
